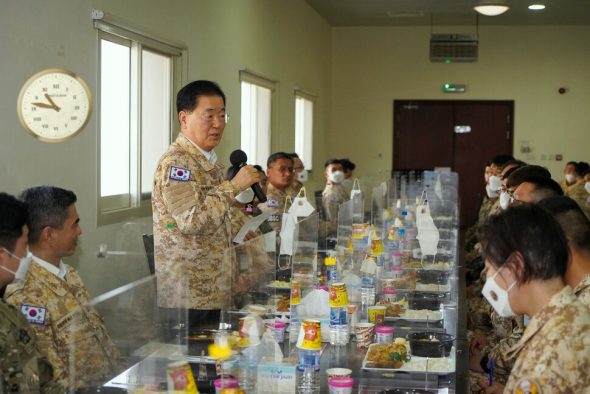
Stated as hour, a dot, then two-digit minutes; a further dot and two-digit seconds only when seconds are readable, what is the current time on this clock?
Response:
10.47
